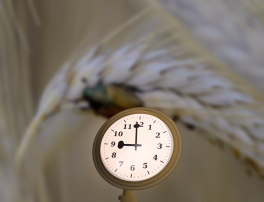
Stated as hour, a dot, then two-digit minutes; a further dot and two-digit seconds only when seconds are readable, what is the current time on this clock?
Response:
8.59
